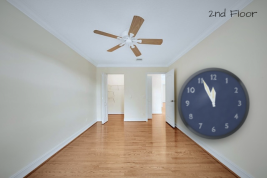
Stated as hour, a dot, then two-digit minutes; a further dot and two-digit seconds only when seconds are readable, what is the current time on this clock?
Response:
11.56
